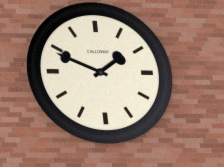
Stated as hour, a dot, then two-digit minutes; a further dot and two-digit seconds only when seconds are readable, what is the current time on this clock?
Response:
1.49
